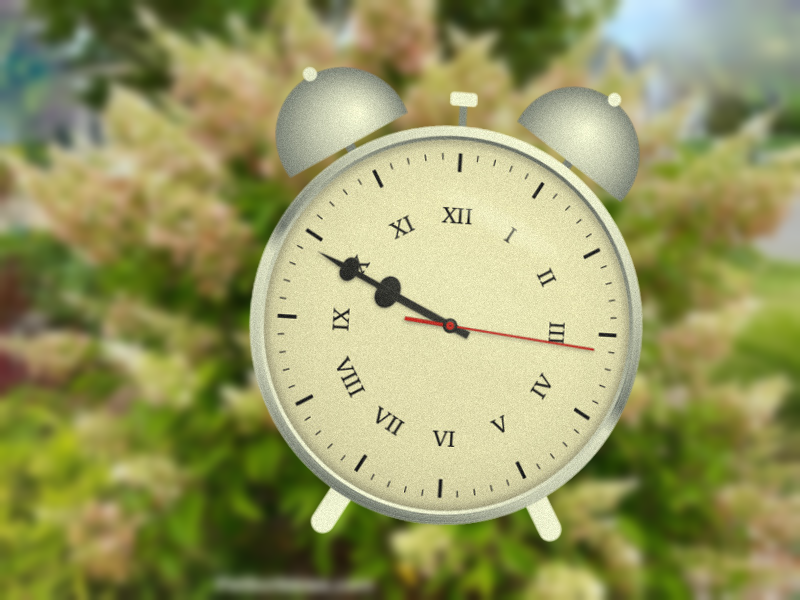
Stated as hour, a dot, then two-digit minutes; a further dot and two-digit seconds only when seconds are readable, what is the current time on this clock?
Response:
9.49.16
